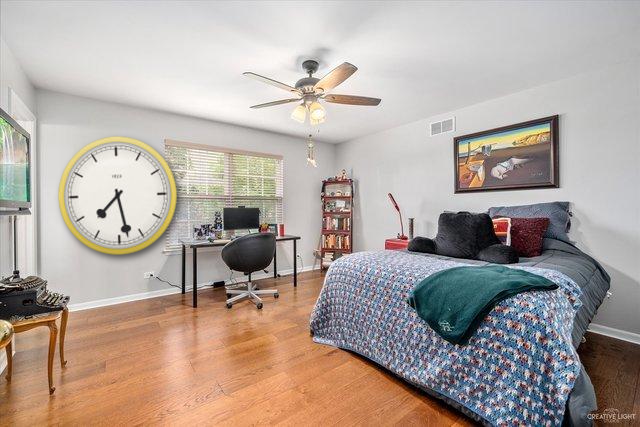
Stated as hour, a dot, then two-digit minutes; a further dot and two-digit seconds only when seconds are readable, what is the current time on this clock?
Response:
7.28
